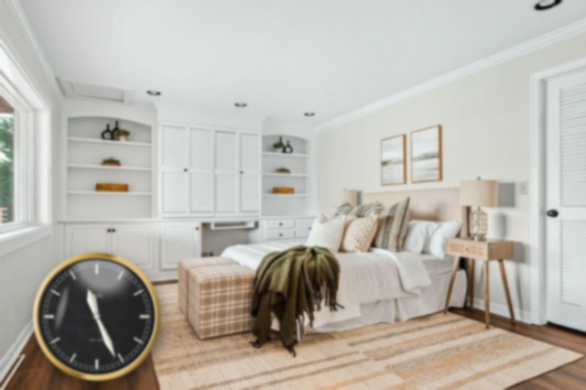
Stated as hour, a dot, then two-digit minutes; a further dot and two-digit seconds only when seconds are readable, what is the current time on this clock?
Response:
11.26
